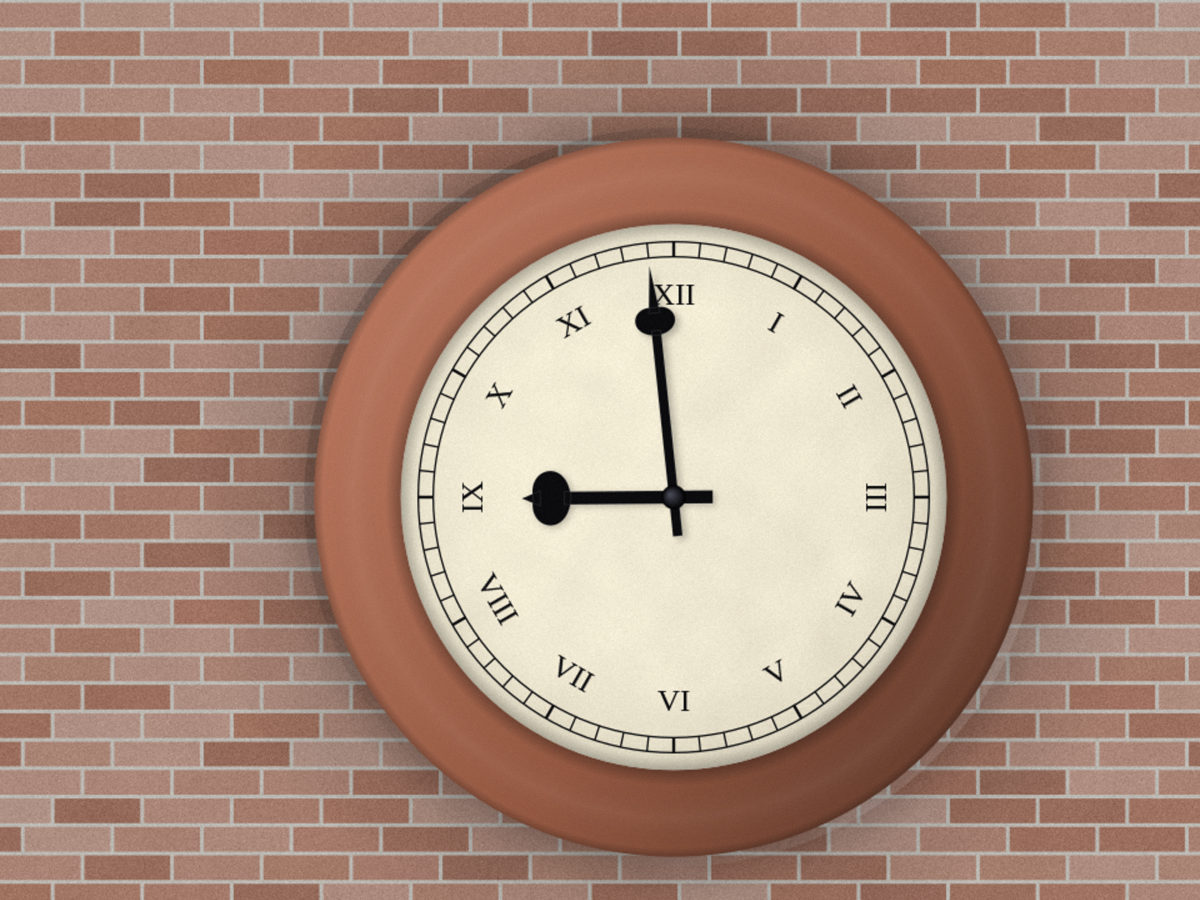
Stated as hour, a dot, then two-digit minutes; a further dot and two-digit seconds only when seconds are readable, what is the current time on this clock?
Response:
8.59
